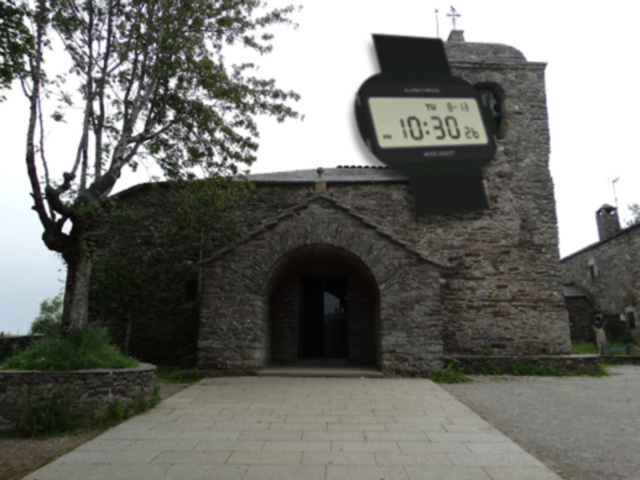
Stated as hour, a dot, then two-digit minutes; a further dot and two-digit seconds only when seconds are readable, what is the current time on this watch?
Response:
10.30
